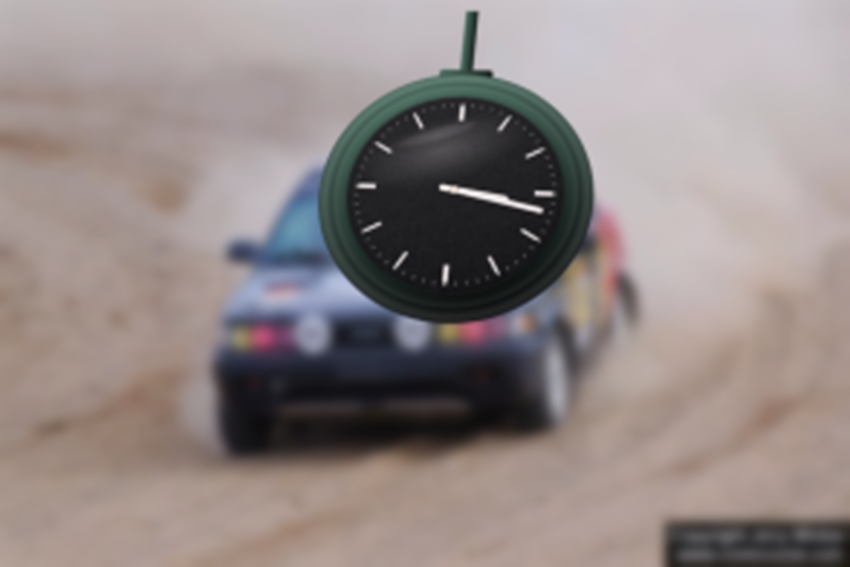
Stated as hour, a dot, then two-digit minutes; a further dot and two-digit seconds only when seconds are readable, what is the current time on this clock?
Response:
3.17
